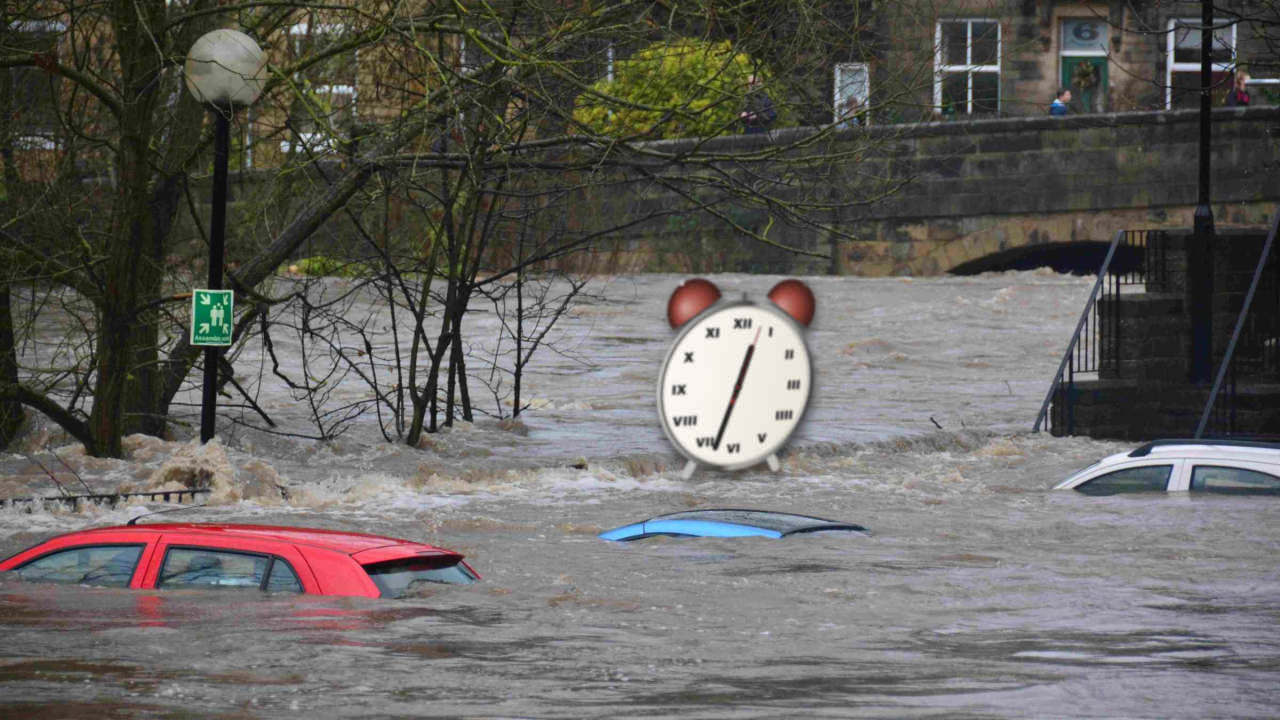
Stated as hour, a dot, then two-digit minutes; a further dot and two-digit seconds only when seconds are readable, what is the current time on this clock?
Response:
12.33.03
